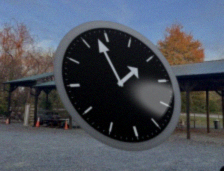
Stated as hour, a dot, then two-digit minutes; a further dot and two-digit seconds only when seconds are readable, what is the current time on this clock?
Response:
1.58
